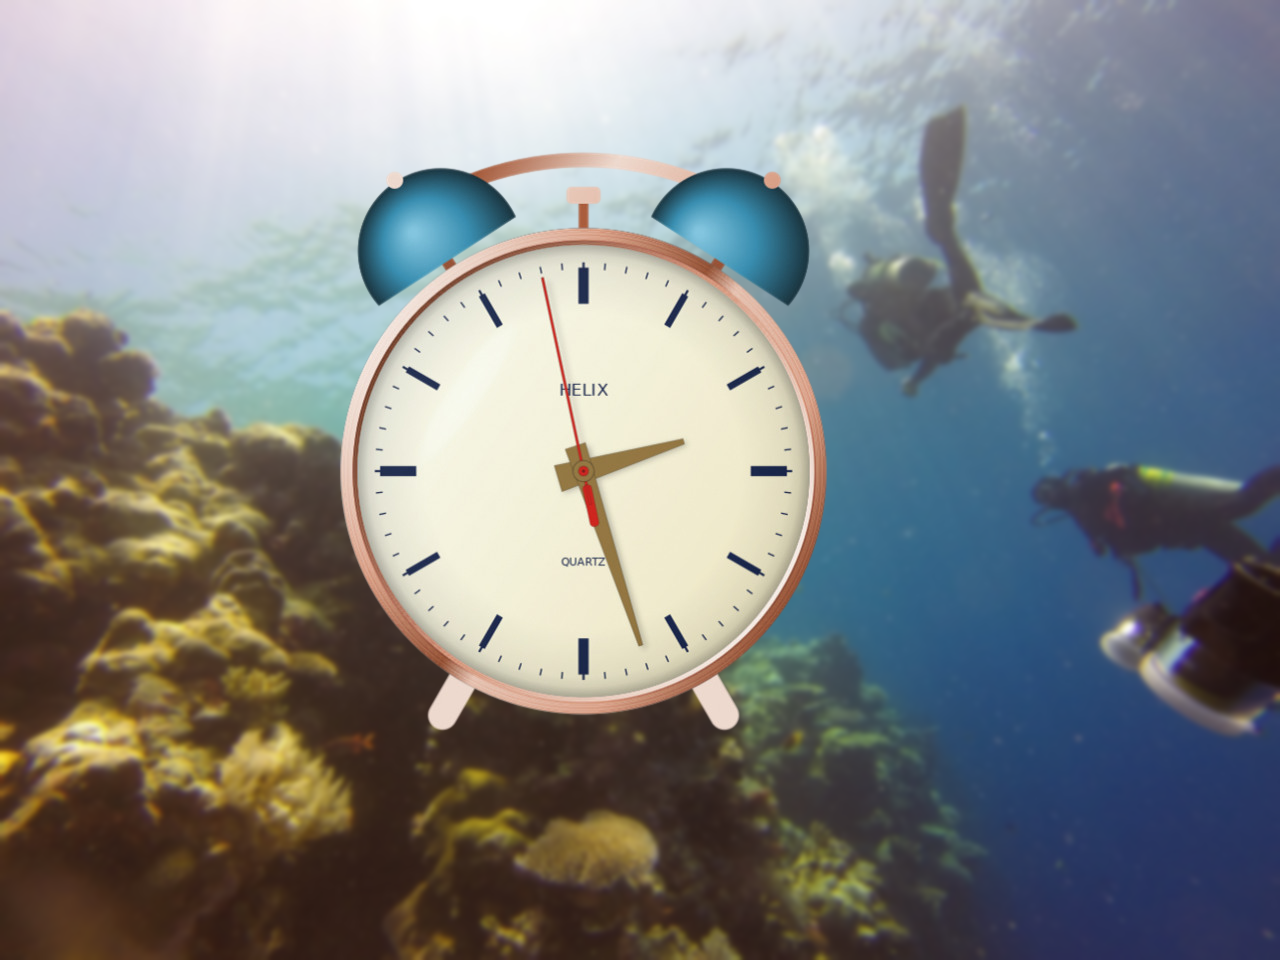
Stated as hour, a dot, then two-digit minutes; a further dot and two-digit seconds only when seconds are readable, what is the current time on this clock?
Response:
2.26.58
